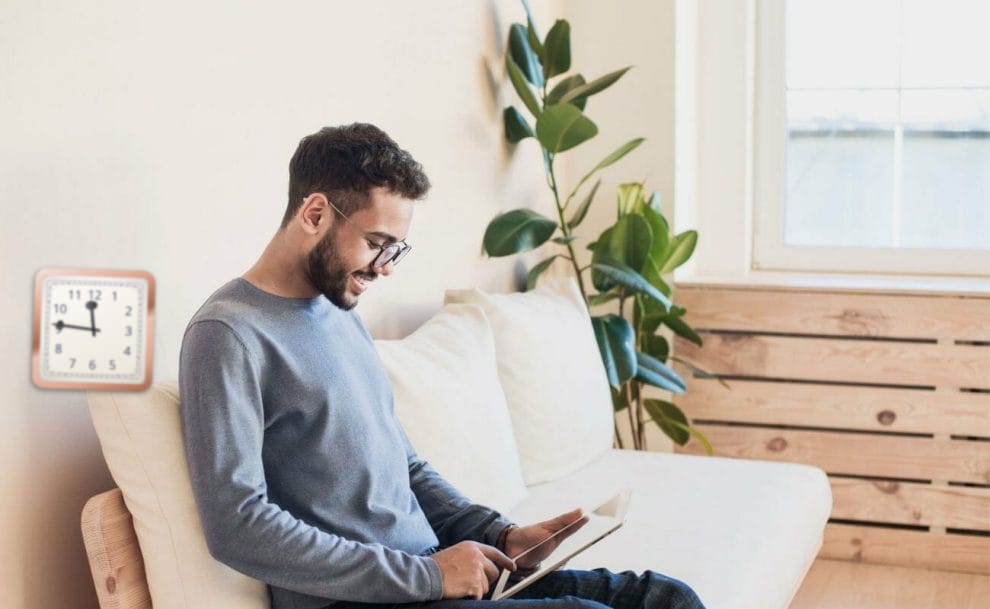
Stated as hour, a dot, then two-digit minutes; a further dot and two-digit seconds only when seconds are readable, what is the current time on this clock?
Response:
11.46
